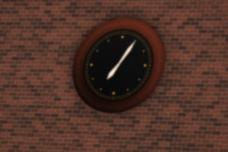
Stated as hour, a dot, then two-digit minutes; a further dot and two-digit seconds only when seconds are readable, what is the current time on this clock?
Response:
7.05
